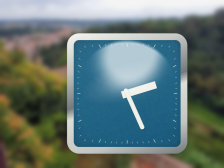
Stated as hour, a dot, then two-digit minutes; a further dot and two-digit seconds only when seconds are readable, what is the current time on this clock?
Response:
2.26
